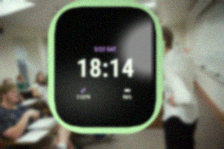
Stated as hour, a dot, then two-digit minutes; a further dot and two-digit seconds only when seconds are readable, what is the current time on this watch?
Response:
18.14
